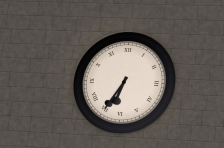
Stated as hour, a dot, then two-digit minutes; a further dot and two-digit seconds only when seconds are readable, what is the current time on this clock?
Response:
6.35
